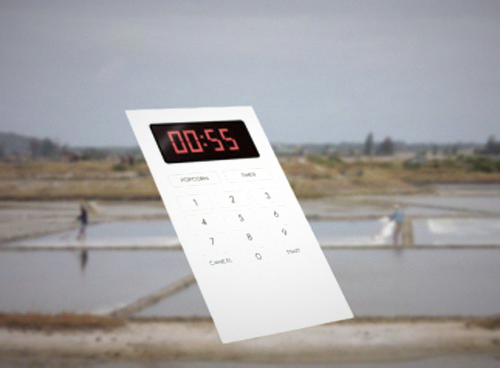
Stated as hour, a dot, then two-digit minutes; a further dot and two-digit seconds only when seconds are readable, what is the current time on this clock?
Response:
0.55
